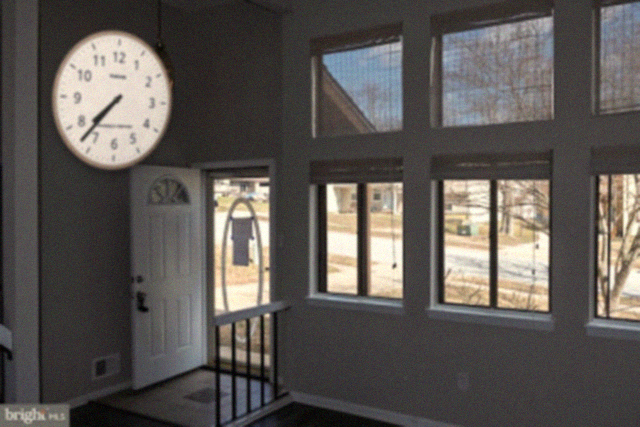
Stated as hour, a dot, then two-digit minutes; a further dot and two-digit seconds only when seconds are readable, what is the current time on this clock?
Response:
7.37
